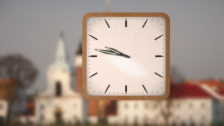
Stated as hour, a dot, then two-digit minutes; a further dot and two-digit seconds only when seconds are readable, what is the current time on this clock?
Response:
9.47
